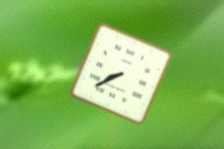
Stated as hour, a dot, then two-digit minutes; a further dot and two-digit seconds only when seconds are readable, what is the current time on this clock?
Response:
7.37
